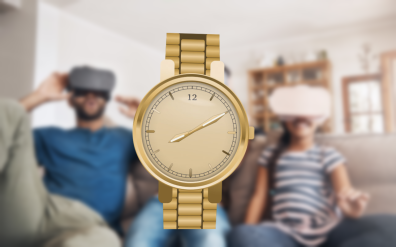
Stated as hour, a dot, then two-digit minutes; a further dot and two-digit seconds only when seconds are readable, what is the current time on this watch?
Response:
8.10
